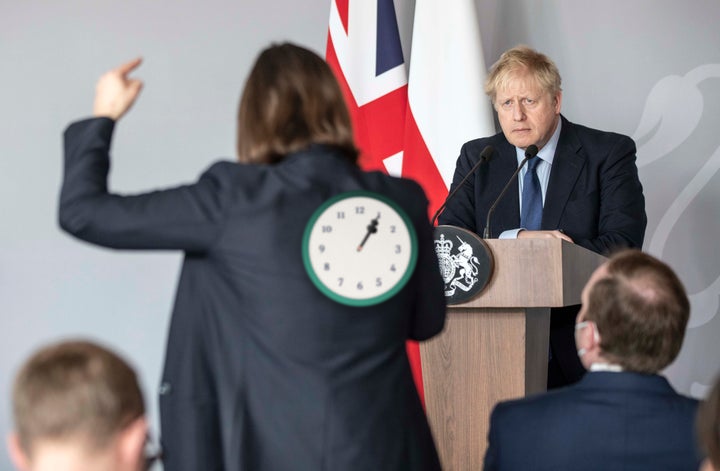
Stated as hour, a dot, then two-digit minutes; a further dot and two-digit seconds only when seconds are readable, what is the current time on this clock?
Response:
1.05
